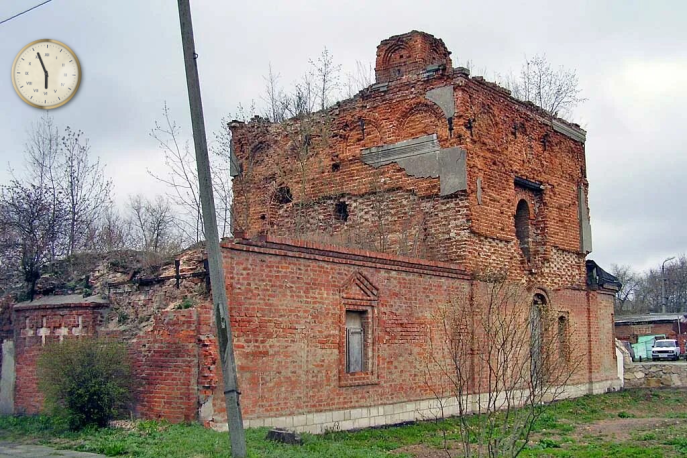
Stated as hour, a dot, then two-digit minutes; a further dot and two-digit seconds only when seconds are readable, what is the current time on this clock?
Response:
5.56
